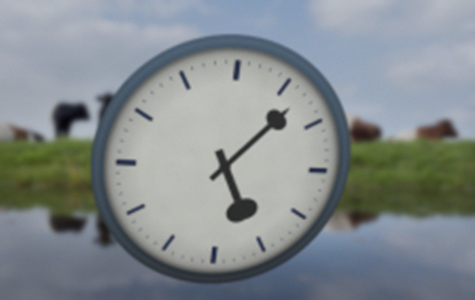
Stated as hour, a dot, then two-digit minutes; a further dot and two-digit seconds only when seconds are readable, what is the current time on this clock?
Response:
5.07
